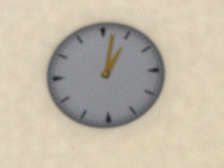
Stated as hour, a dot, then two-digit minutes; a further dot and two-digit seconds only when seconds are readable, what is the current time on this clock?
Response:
1.02
